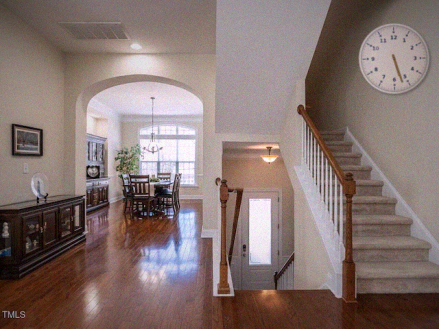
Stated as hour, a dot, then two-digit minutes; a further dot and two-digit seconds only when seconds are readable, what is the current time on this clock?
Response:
5.27
